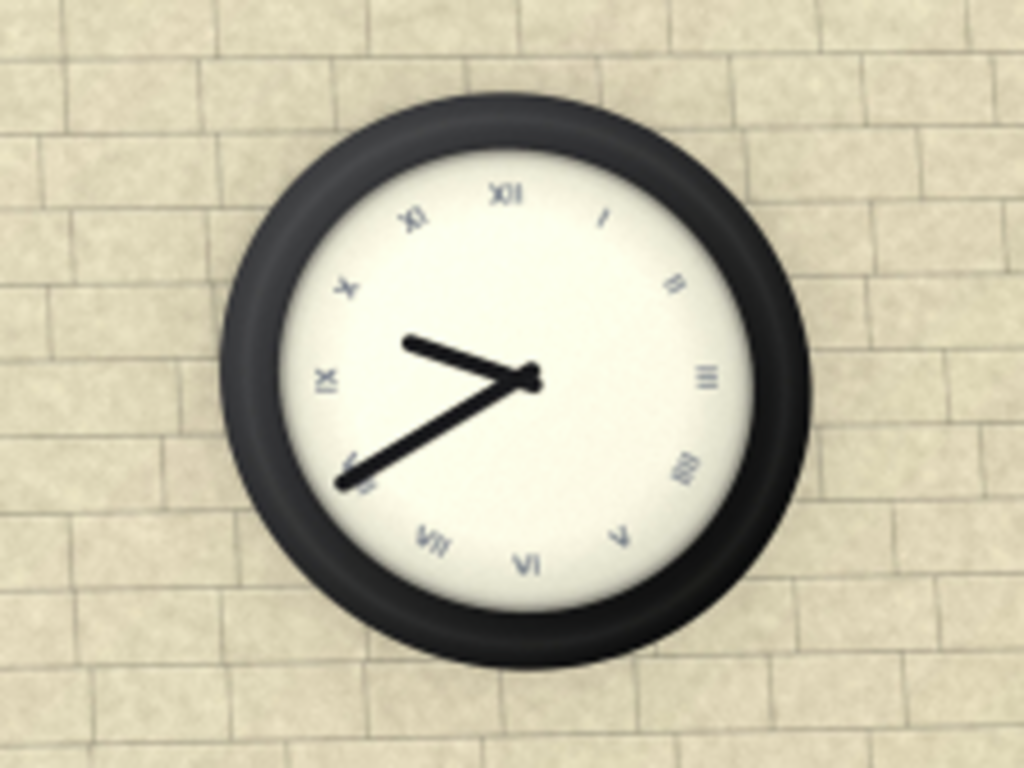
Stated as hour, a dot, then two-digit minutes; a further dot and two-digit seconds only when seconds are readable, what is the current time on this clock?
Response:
9.40
